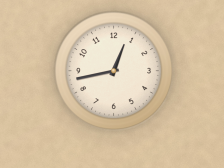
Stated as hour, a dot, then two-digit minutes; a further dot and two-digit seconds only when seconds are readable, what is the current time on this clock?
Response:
12.43
